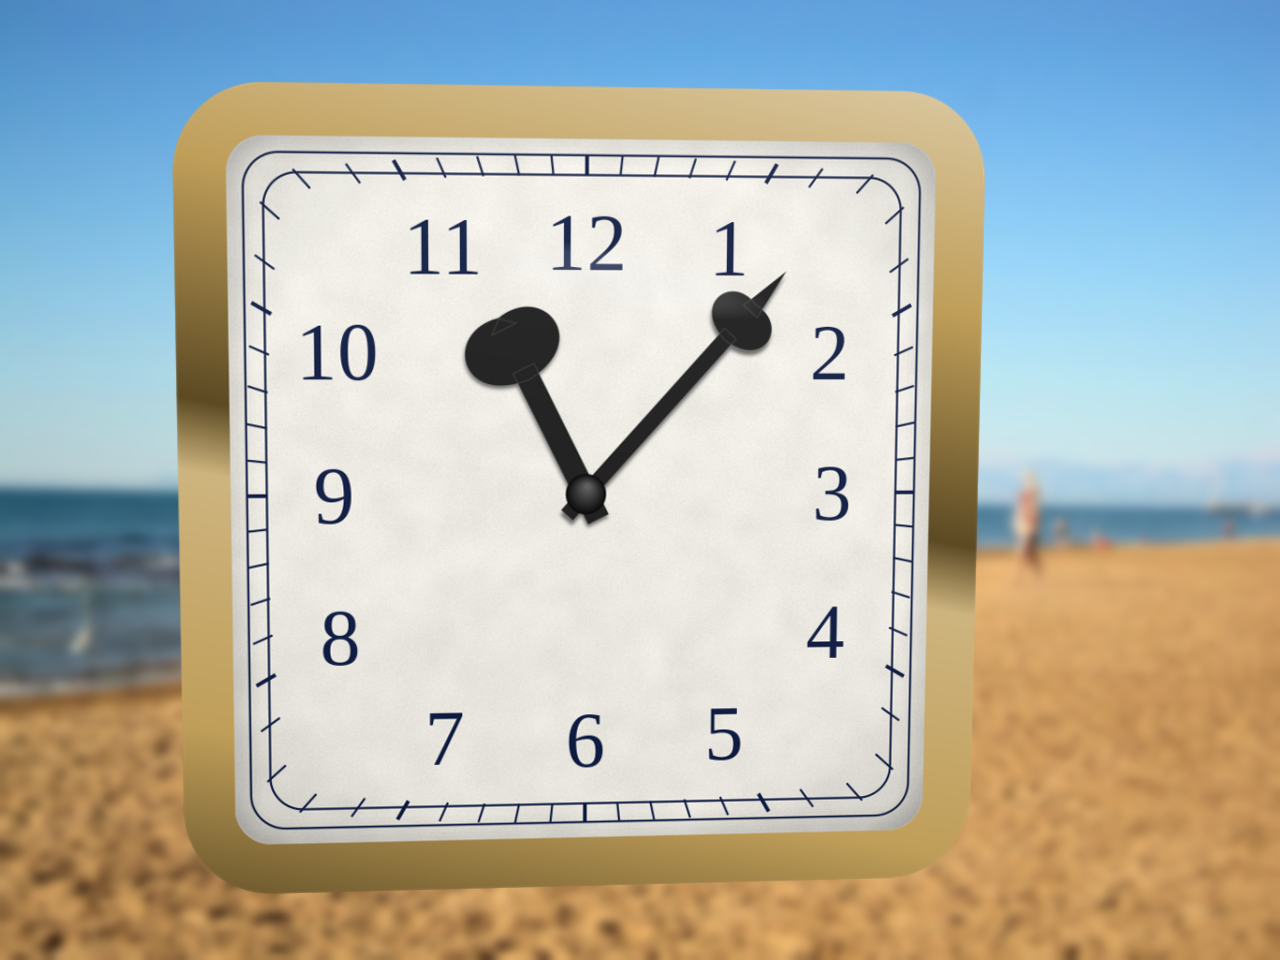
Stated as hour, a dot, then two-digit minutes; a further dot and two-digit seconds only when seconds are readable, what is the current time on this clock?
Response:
11.07
